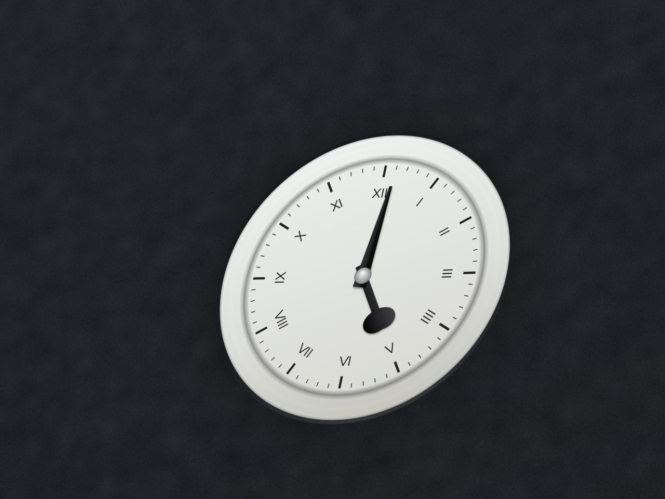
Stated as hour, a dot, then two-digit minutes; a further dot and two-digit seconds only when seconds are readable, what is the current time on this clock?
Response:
5.01
